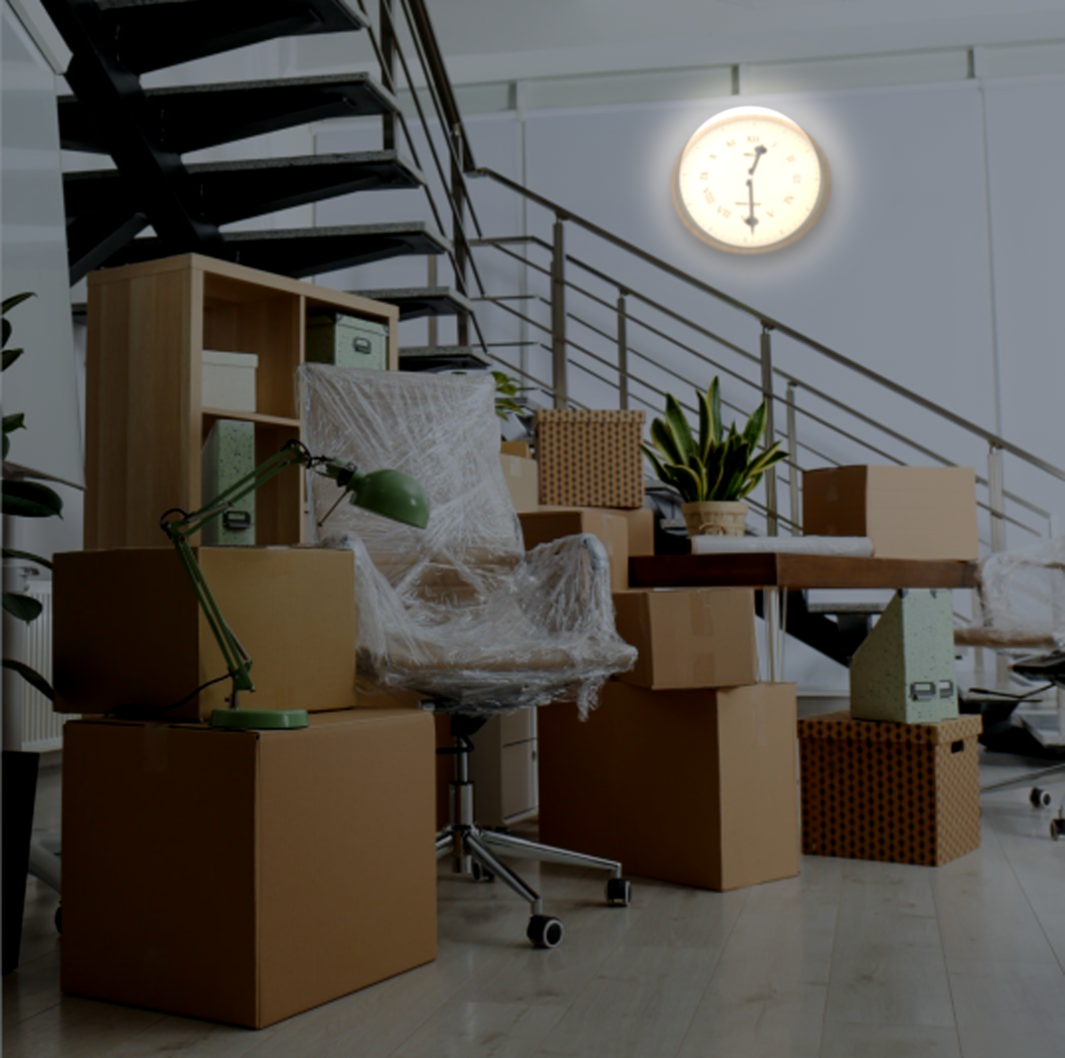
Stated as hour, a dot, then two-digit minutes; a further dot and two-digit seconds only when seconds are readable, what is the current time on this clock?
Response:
12.29
